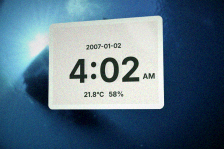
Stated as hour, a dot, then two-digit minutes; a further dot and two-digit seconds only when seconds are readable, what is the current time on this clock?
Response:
4.02
